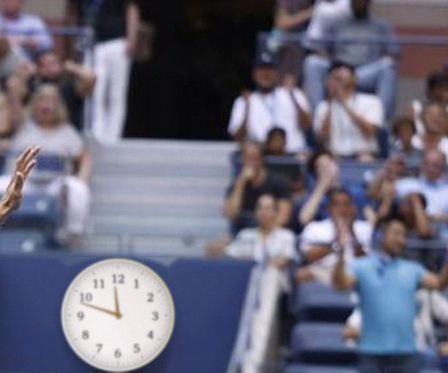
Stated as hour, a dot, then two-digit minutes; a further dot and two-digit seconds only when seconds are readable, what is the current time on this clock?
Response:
11.48
